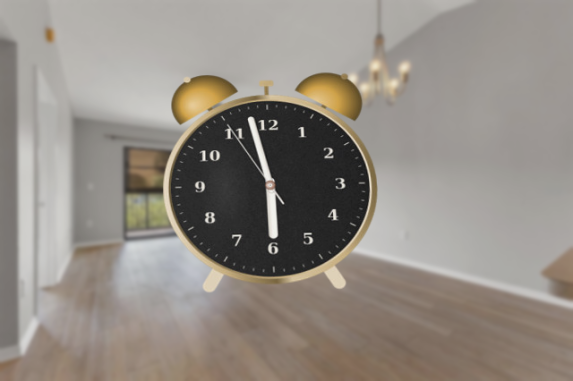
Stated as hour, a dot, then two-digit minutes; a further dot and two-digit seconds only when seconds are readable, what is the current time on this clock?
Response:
5.57.55
